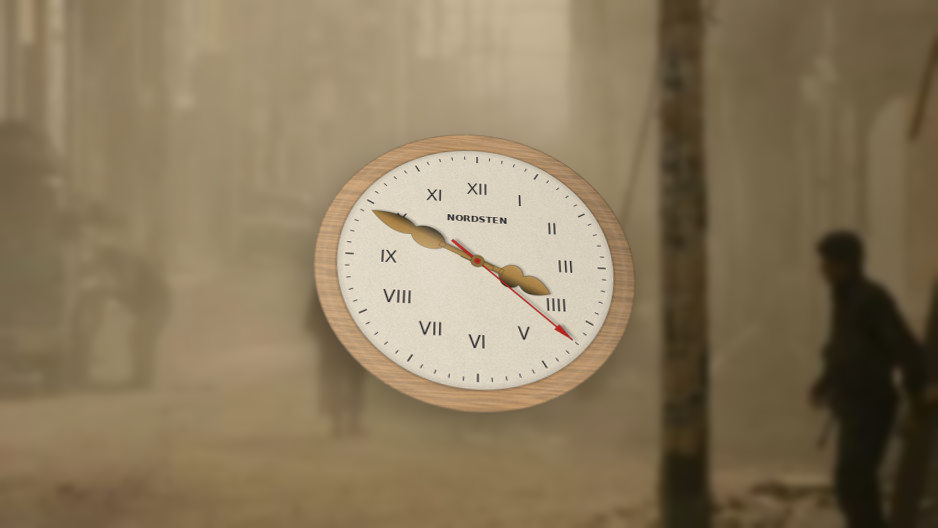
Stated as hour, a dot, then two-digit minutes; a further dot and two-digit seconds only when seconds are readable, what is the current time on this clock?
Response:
3.49.22
